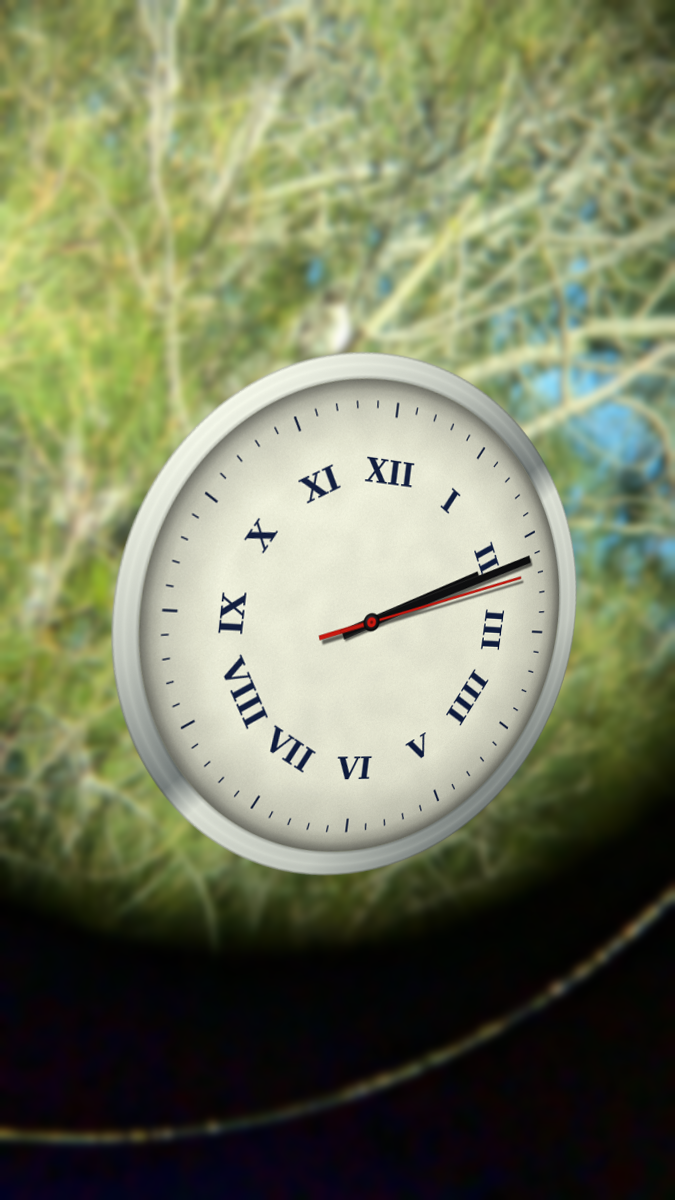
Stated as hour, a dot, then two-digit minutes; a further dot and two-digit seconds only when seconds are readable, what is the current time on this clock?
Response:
2.11.12
